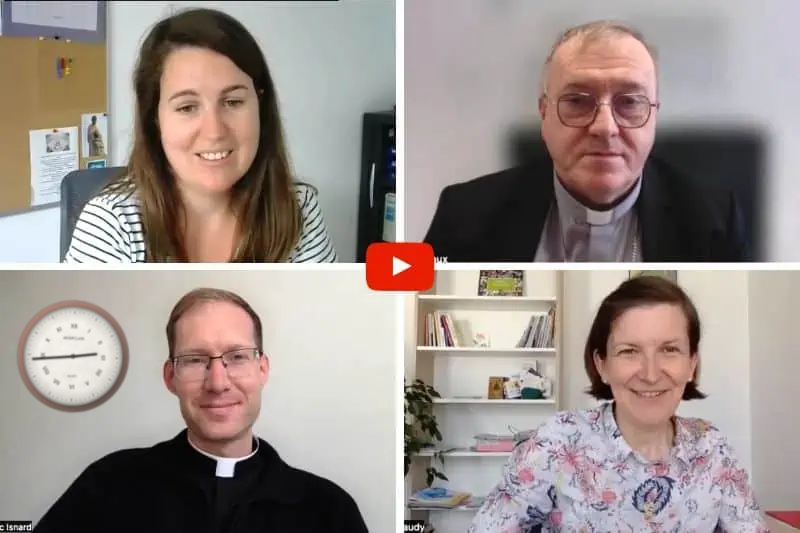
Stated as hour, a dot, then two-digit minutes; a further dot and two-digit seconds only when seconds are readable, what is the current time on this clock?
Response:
2.44
